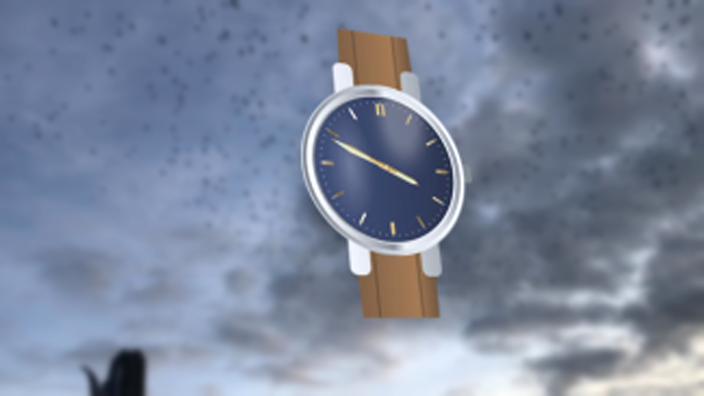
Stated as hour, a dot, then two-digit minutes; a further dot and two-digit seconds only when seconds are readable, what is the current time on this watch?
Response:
3.49
